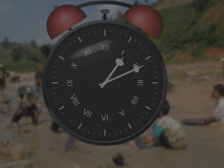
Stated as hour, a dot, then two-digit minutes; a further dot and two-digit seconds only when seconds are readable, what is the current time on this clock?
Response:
1.11
